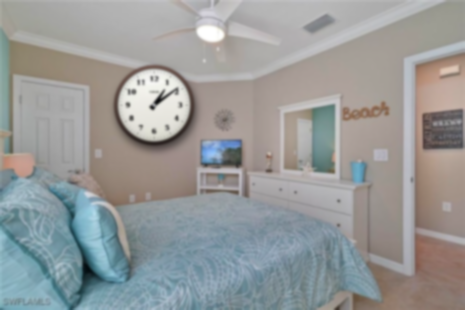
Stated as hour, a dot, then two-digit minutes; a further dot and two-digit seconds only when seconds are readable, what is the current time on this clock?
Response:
1.09
